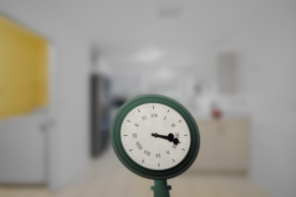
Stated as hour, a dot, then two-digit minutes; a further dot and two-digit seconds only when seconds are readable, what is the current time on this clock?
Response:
3.18
